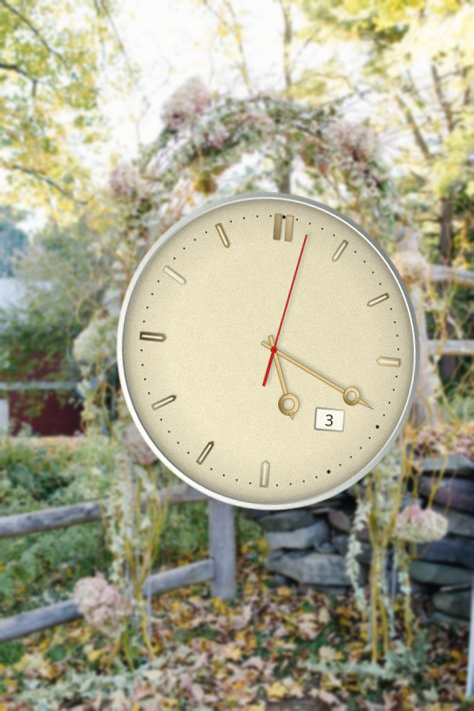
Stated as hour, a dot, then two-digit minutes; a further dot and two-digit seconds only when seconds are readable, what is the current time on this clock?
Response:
5.19.02
